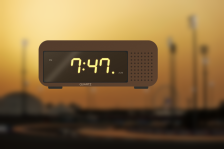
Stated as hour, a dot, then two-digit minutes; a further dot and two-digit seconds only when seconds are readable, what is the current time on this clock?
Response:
7.47
